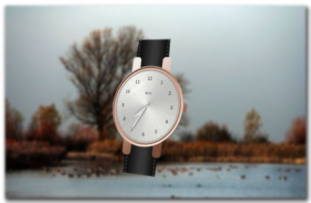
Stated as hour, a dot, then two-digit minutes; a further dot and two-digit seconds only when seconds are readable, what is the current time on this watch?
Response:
7.35
